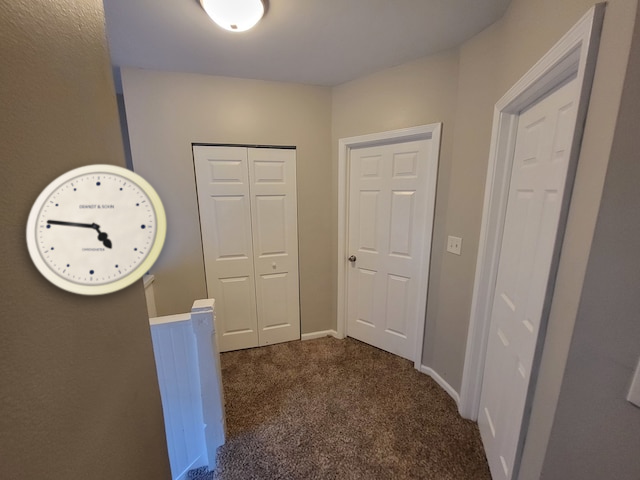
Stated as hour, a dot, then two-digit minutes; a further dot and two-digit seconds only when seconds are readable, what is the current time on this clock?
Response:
4.46
